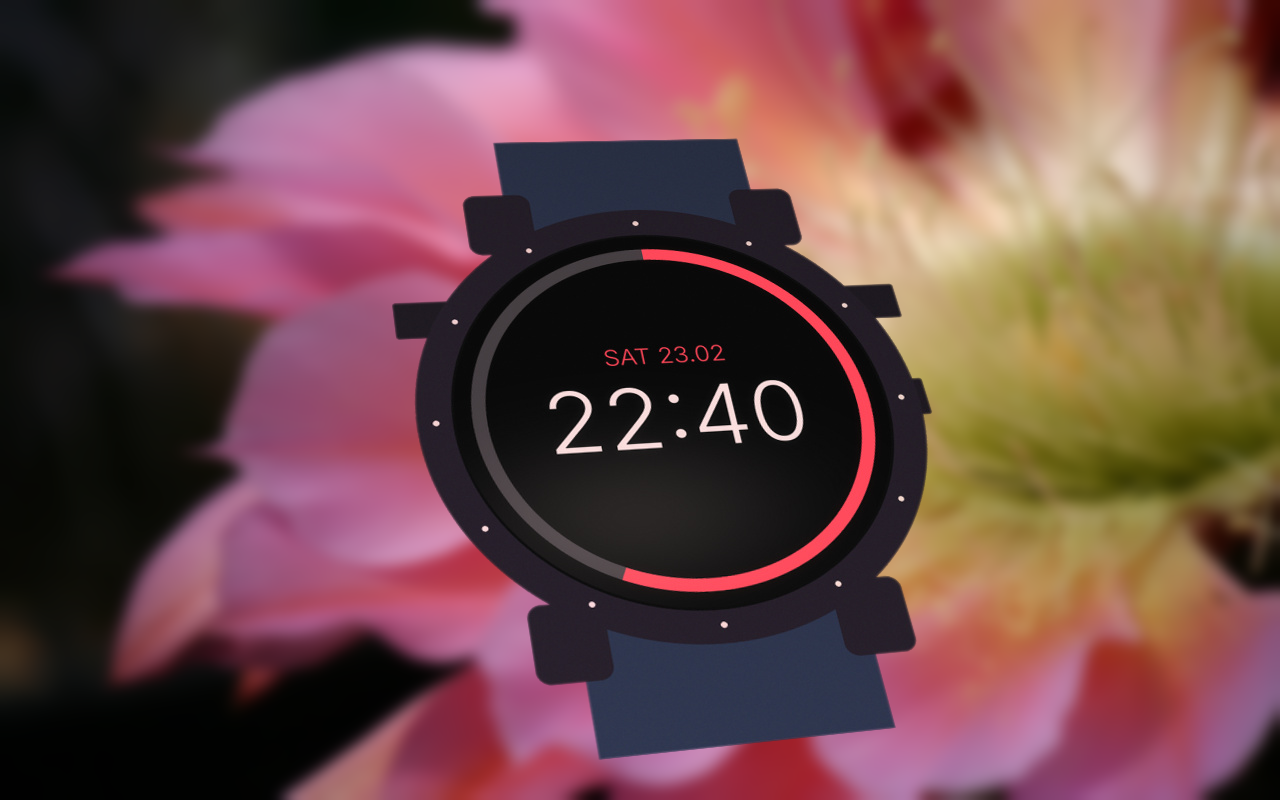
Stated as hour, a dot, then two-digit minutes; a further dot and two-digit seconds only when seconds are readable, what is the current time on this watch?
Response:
22.40
